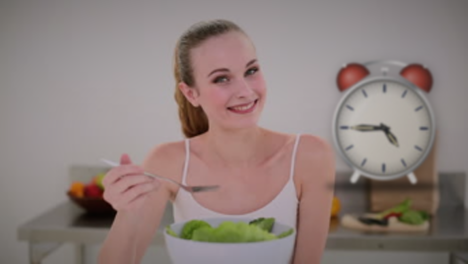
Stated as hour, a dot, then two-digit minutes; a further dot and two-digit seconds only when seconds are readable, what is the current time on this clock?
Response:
4.45
